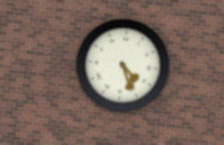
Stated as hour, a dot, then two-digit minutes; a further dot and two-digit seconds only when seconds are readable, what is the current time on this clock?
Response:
4.26
